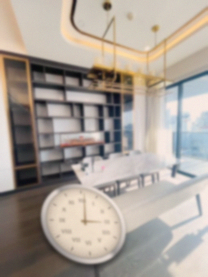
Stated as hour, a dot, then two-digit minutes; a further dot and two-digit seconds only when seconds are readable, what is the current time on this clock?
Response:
3.01
